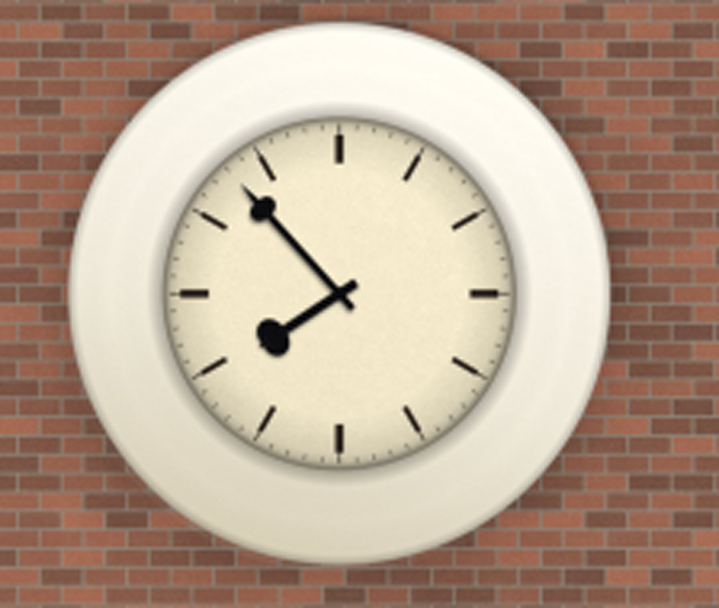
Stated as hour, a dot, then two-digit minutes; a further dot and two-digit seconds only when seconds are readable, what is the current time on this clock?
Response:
7.53
